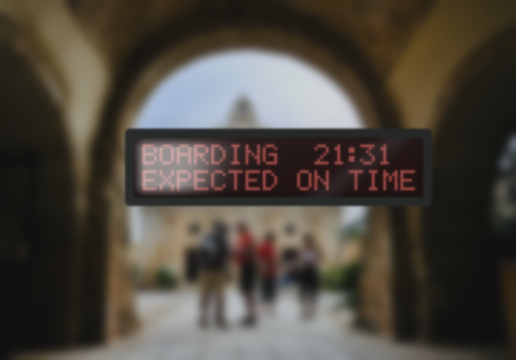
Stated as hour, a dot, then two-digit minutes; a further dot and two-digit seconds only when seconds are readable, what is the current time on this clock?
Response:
21.31
